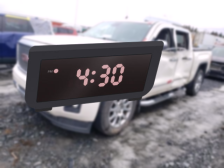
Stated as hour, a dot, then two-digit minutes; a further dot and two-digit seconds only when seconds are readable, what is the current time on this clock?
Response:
4.30
